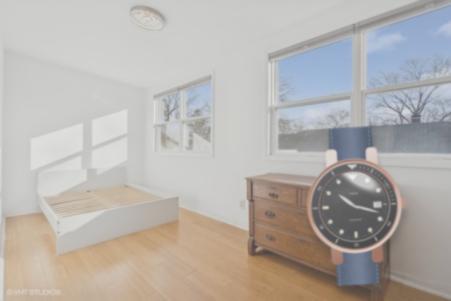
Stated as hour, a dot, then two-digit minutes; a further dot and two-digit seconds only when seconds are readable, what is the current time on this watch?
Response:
10.18
